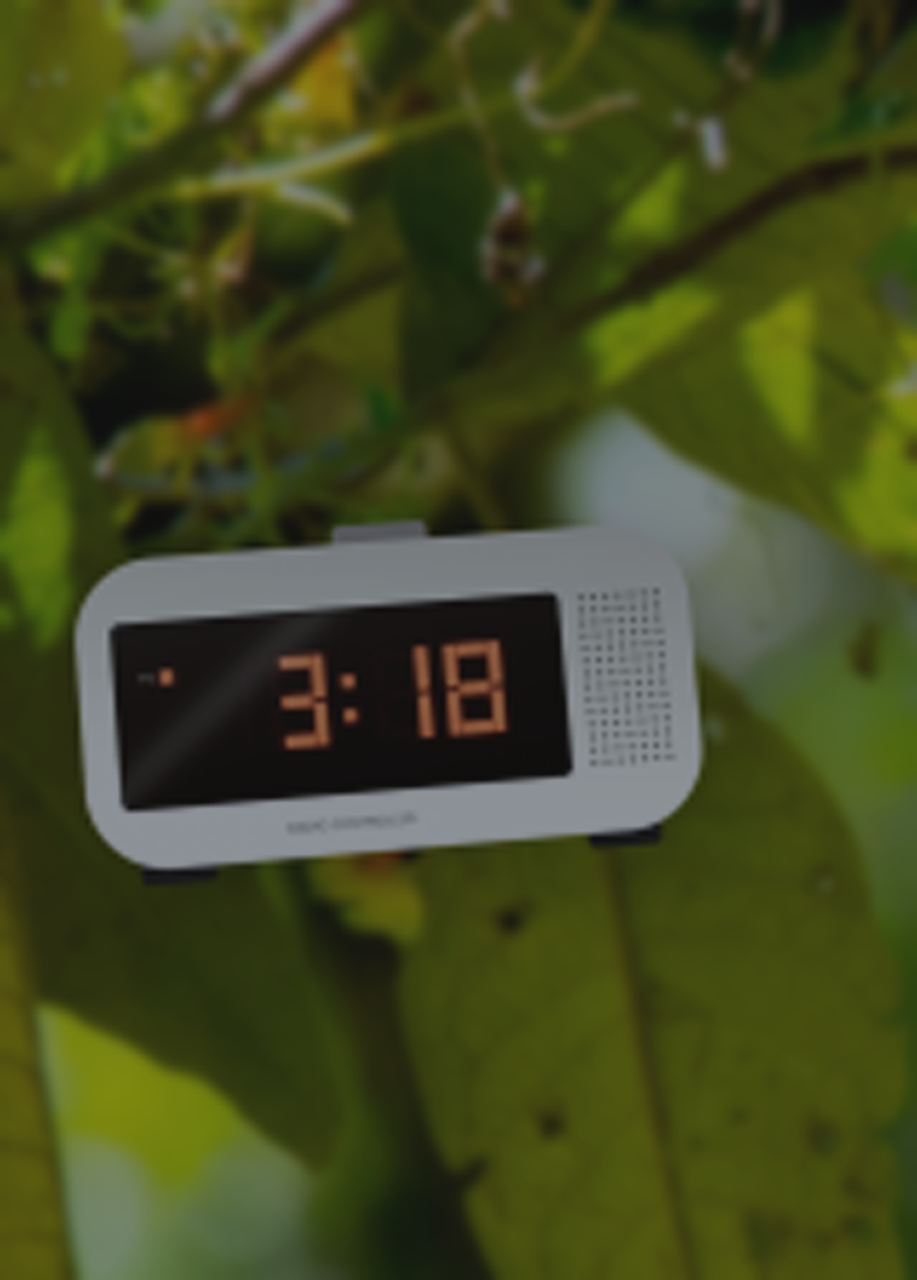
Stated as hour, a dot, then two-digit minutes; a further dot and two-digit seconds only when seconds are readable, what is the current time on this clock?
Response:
3.18
